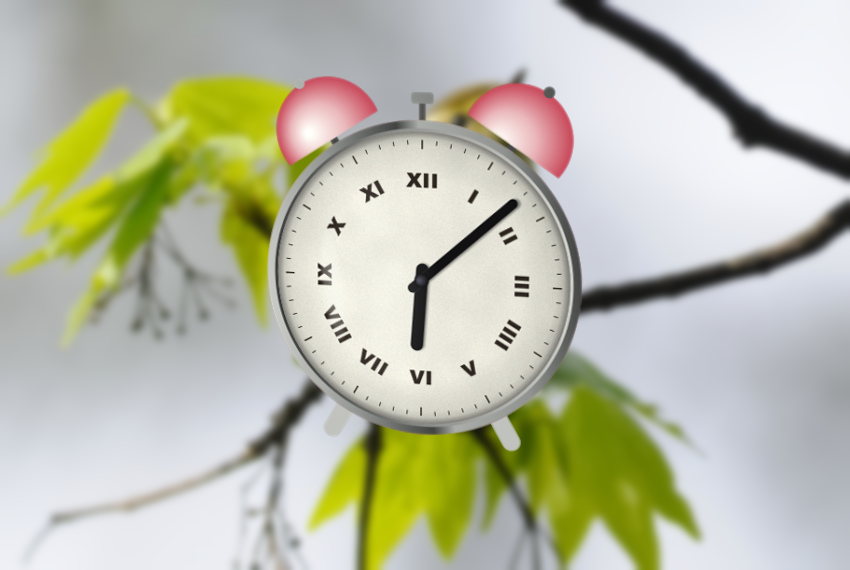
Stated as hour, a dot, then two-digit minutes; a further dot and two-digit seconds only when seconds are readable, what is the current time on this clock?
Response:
6.08
